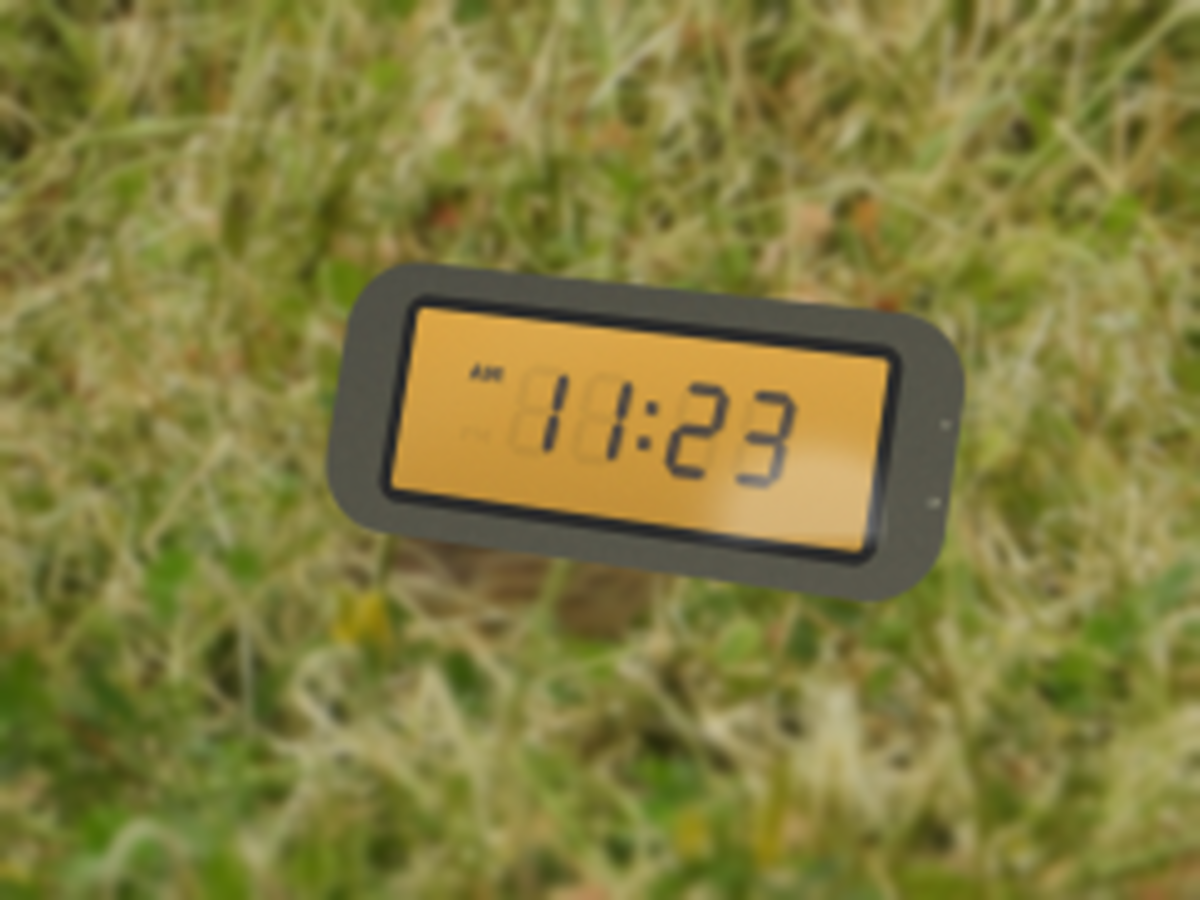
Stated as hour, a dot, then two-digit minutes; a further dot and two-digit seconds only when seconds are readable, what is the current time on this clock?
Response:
11.23
